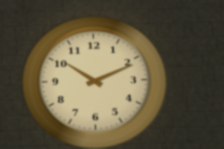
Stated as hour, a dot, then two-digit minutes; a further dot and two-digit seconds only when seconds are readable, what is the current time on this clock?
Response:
10.11
